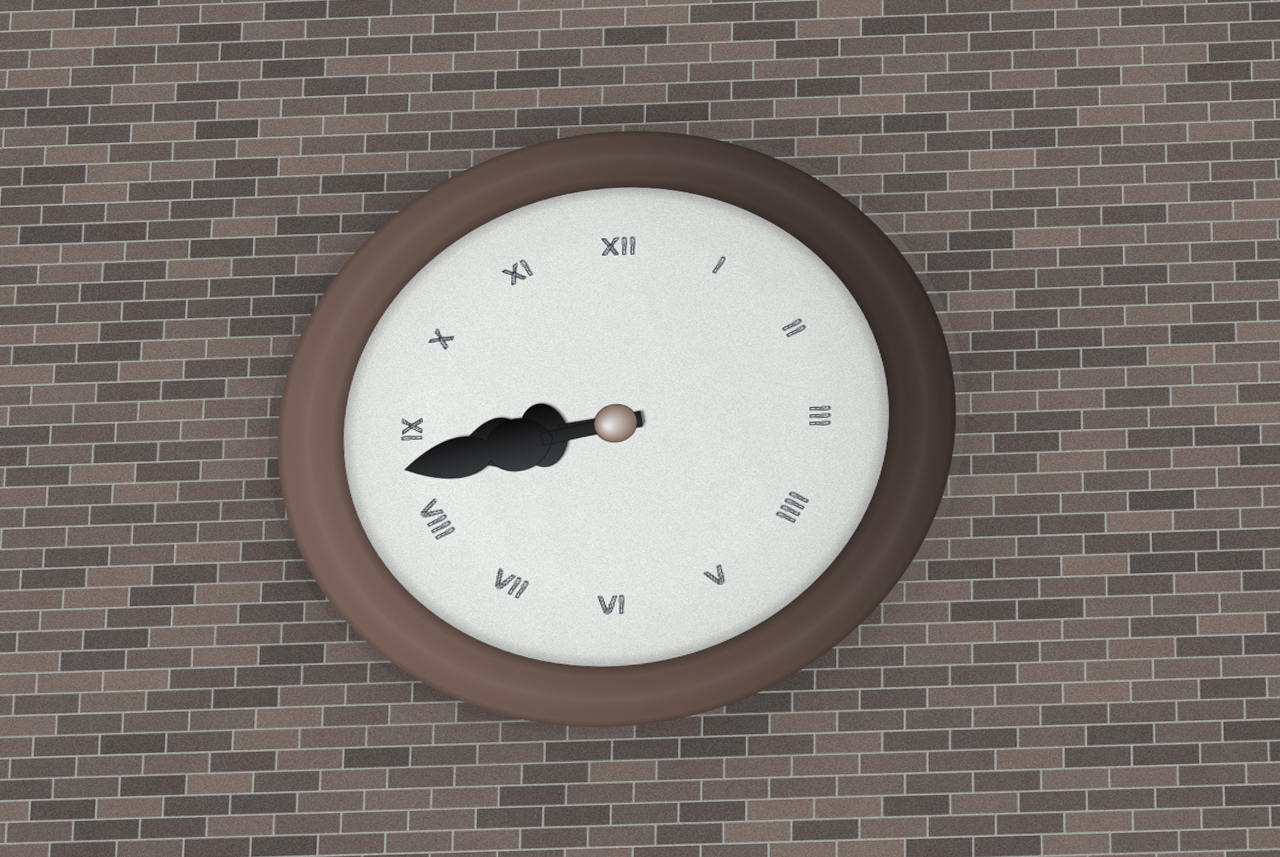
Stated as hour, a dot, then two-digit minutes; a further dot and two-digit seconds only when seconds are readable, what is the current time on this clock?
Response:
8.43
